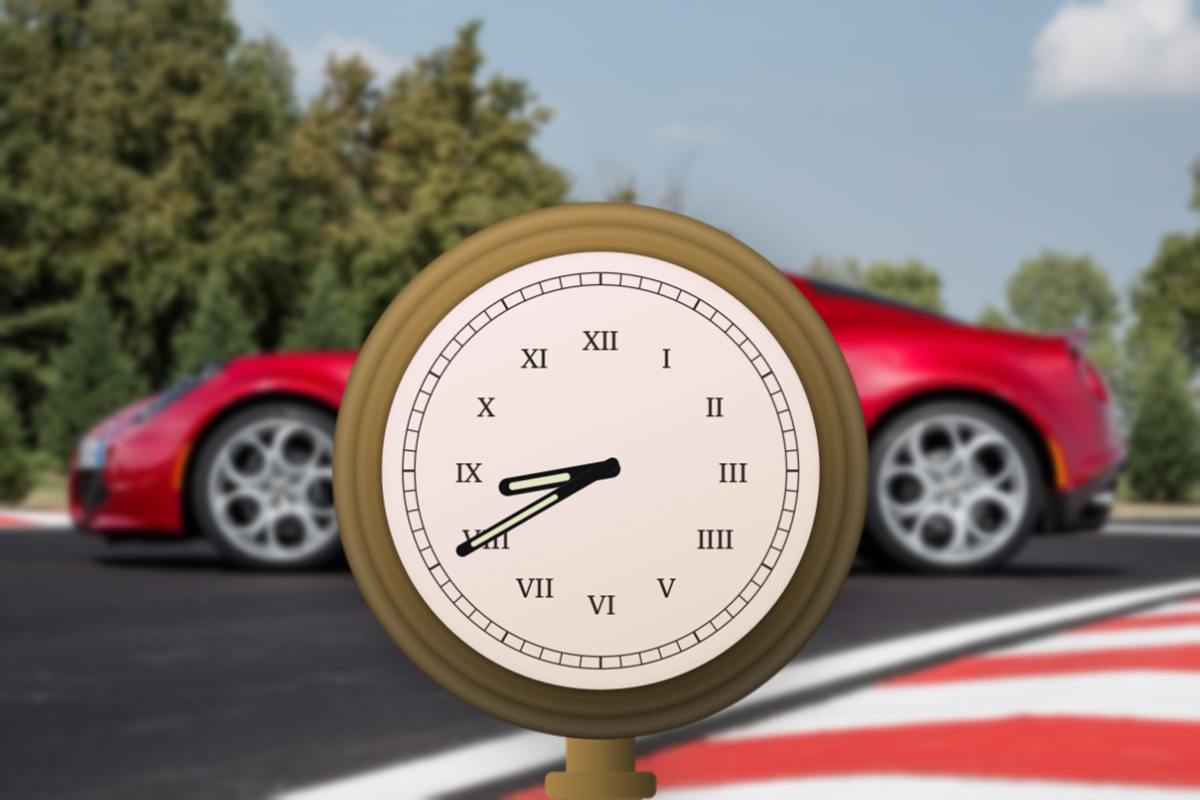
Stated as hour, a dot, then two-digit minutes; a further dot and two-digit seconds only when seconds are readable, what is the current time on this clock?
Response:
8.40
